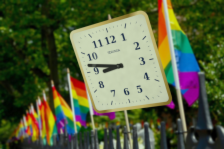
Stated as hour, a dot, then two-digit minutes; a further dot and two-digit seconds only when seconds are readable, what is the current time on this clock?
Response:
8.47
